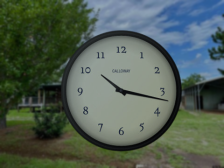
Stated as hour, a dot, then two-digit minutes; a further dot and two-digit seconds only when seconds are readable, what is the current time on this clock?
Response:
10.17
